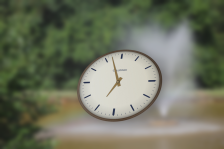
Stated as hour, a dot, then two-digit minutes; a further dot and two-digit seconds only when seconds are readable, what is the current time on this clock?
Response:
6.57
